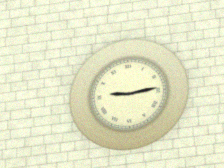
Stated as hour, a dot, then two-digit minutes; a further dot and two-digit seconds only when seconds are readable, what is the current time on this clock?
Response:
9.14
